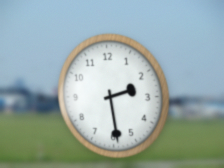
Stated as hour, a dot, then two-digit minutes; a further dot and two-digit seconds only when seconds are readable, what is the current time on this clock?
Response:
2.29
